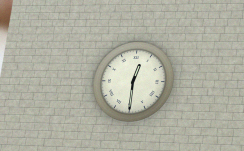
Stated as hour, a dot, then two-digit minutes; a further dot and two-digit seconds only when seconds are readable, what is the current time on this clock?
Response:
12.30
